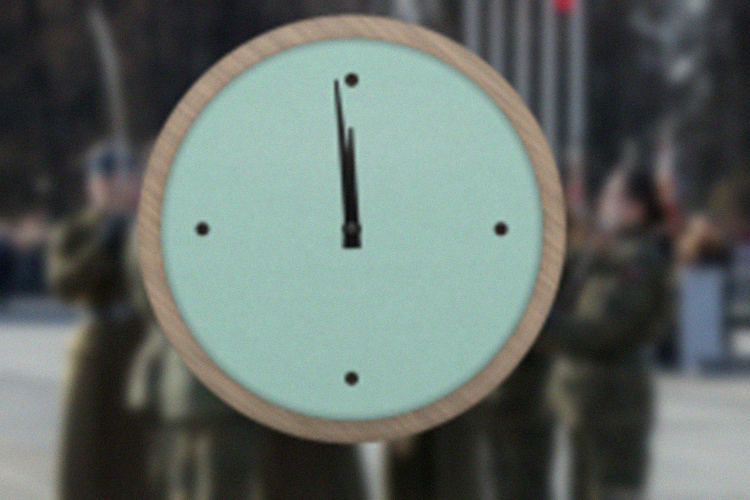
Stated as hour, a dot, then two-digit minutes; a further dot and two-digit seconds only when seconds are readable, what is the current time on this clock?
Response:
11.59
